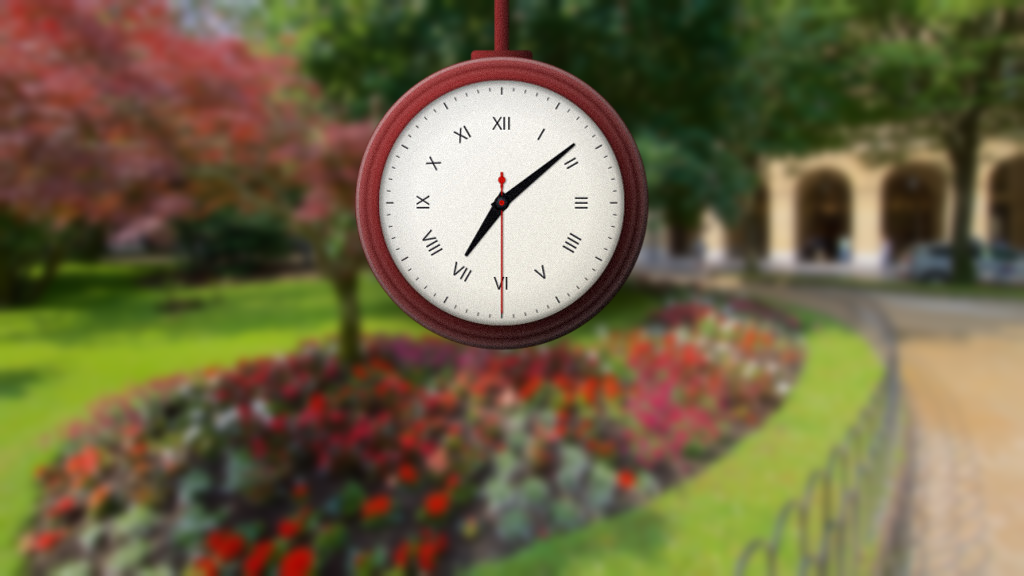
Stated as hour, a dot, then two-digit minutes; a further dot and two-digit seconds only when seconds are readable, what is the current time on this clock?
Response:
7.08.30
